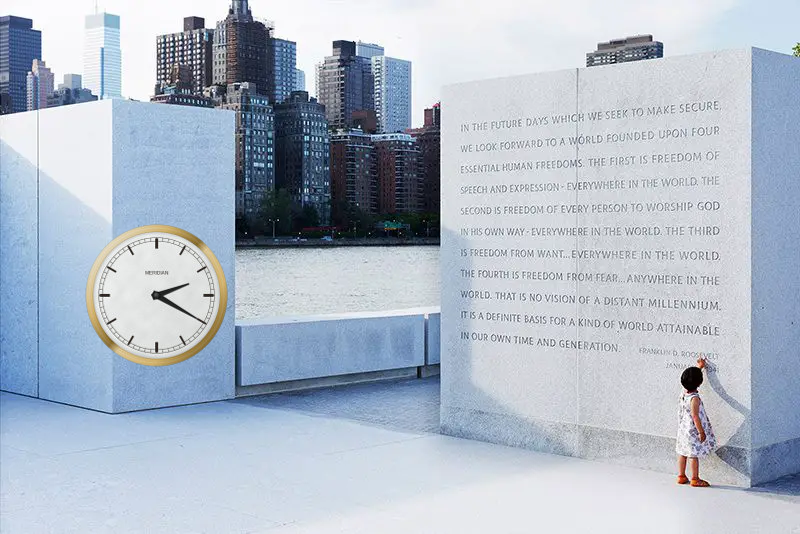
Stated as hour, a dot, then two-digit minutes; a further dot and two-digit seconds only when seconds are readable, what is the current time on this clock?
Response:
2.20
